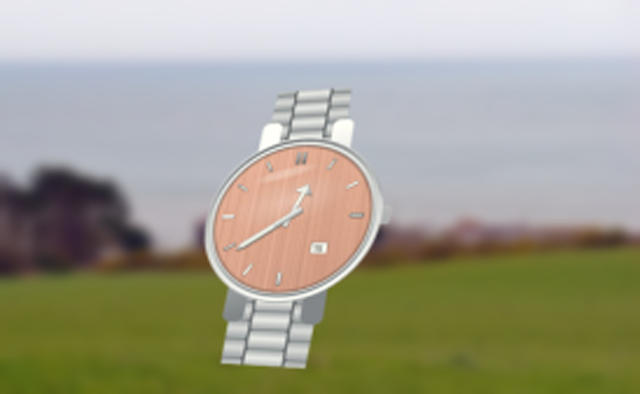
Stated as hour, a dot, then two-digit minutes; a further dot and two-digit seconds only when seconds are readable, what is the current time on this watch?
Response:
12.39
